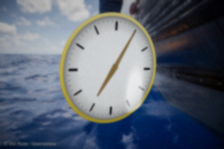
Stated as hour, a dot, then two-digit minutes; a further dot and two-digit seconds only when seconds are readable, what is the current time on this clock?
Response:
7.05
